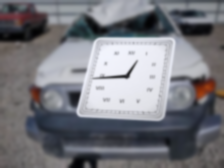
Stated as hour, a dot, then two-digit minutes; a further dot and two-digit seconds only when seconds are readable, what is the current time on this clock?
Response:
12.44
